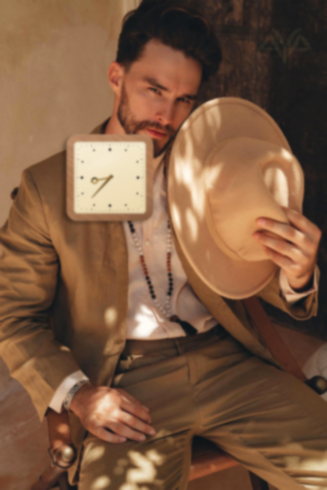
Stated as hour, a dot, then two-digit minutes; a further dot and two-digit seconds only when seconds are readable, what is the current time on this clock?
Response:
8.37
